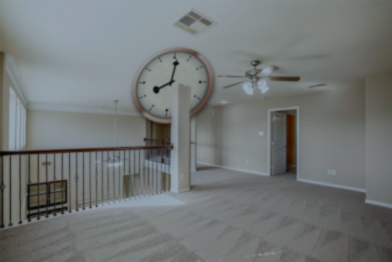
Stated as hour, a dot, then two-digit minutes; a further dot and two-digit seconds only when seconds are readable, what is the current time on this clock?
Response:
8.01
